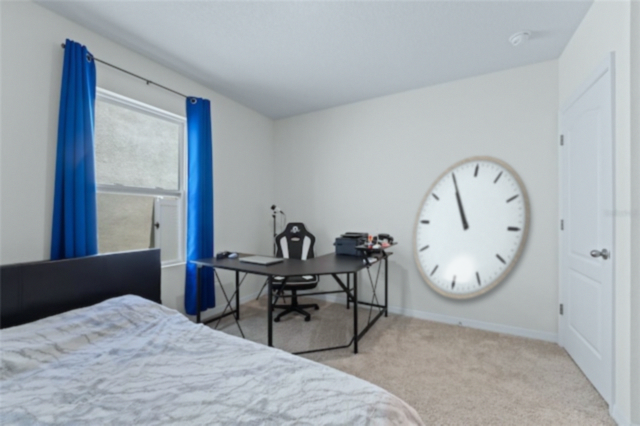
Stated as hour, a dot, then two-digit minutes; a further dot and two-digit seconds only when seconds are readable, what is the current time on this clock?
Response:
10.55
